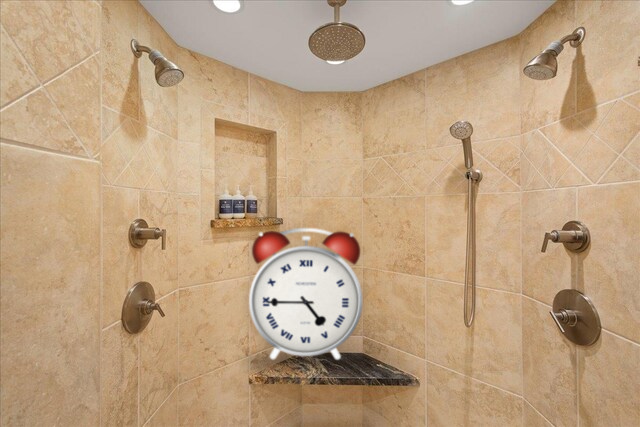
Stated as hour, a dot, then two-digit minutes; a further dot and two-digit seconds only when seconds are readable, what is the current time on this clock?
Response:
4.45
